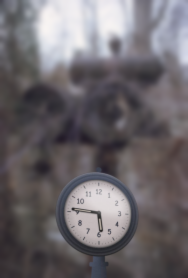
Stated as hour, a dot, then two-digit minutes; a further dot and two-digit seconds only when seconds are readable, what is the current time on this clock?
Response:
5.46
